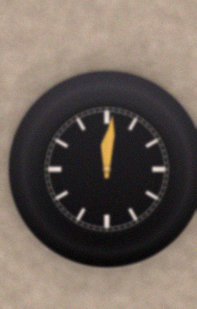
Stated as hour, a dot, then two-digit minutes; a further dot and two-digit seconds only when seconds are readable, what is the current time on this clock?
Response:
12.01
